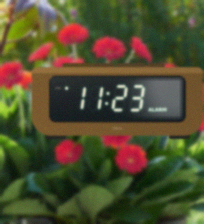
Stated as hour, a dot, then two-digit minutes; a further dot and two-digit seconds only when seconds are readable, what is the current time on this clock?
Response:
11.23
